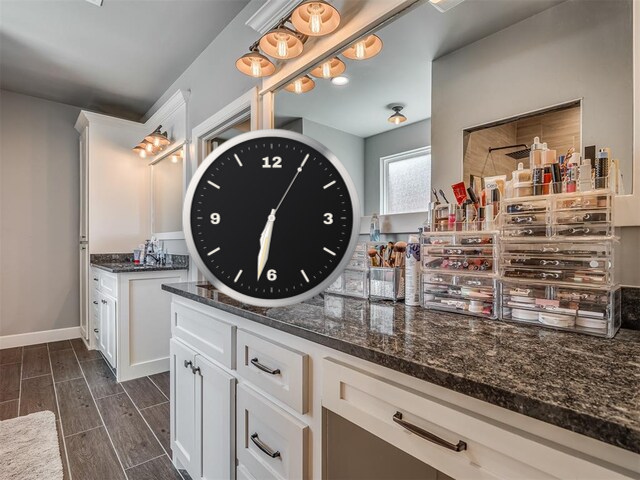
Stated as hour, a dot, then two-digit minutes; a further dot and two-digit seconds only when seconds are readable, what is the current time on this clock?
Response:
6.32.05
